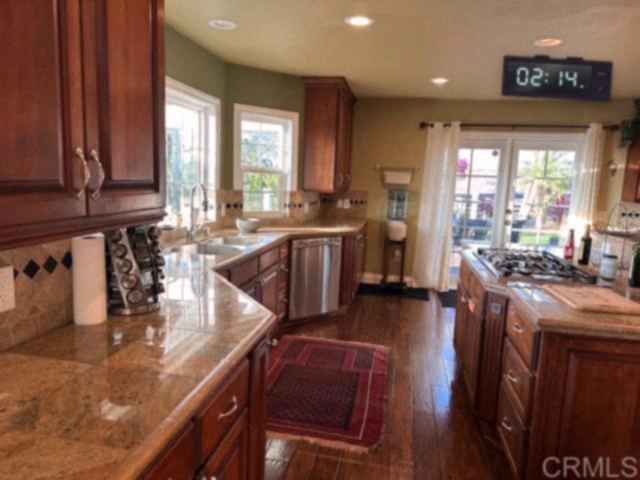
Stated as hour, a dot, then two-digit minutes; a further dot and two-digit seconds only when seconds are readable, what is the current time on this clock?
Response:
2.14
